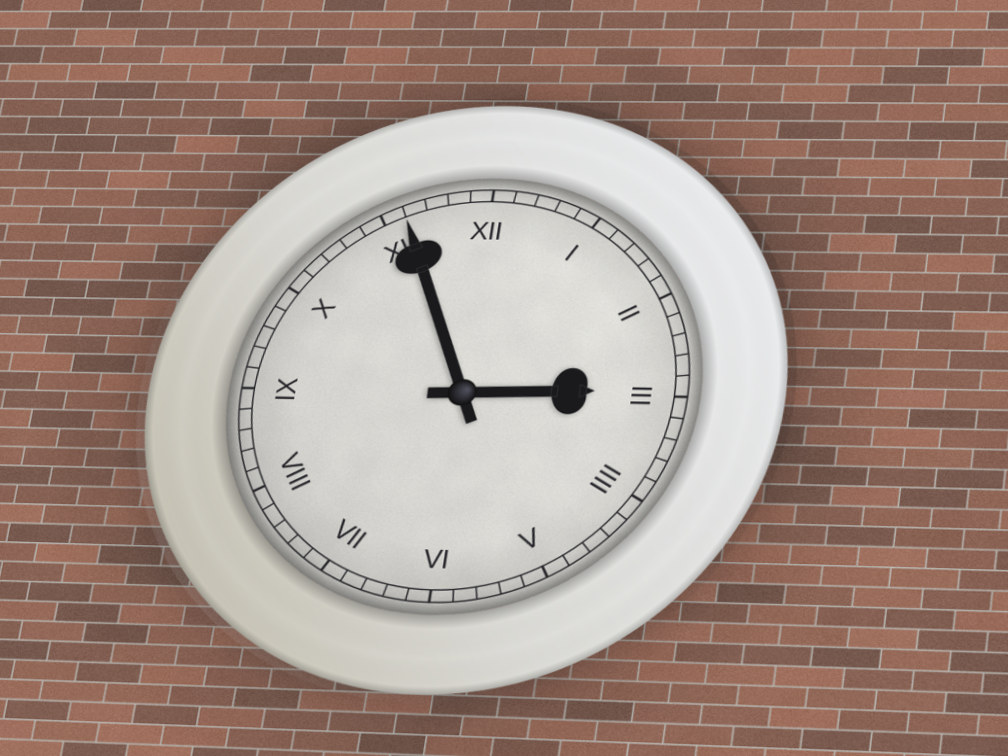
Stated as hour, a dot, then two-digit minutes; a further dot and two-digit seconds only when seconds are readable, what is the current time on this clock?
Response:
2.56
